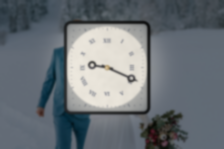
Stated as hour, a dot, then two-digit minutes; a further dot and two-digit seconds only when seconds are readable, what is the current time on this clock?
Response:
9.19
